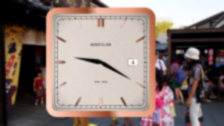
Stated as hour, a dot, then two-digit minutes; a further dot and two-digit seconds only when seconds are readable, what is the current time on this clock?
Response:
9.20
